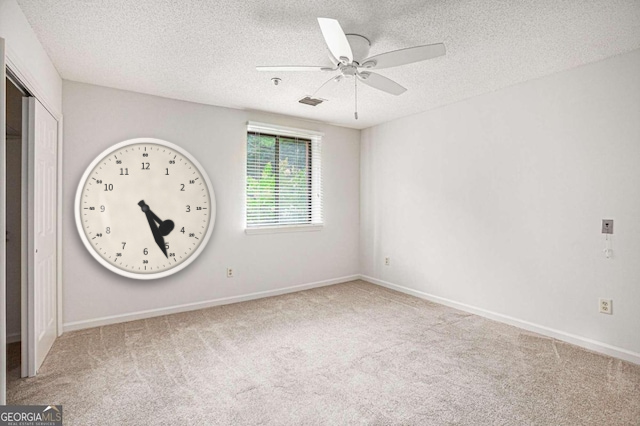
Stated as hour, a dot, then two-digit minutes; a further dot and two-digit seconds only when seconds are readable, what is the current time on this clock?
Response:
4.26
